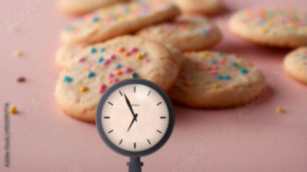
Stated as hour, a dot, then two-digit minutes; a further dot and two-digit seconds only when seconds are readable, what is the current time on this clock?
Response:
6.56
